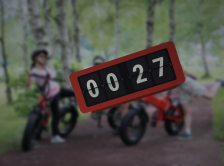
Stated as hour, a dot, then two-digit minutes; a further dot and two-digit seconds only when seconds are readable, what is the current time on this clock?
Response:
0.27
